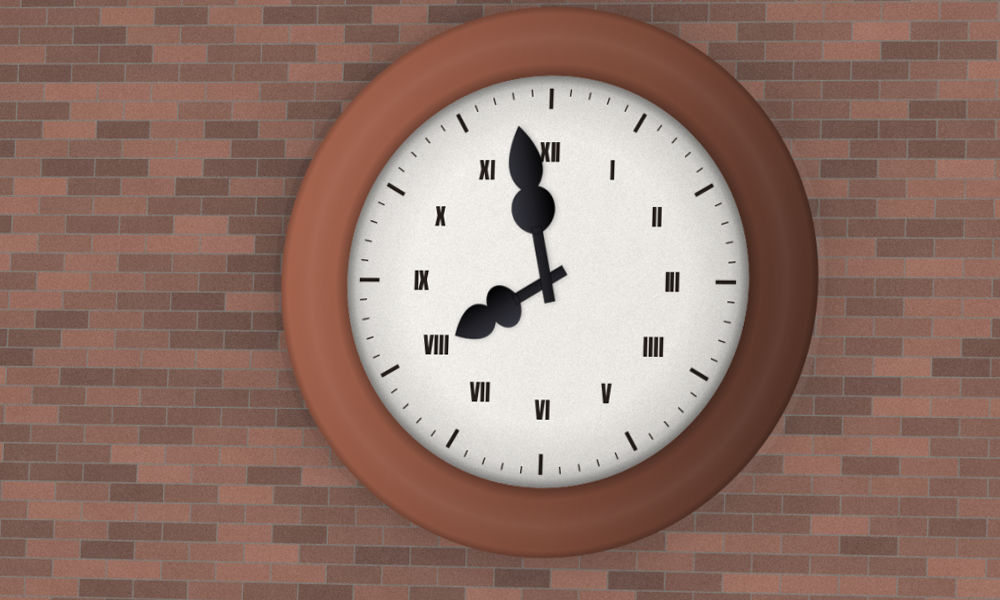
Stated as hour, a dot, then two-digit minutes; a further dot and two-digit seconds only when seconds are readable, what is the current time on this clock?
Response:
7.58
